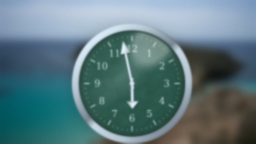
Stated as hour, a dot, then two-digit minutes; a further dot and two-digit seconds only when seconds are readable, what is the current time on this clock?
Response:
5.58
